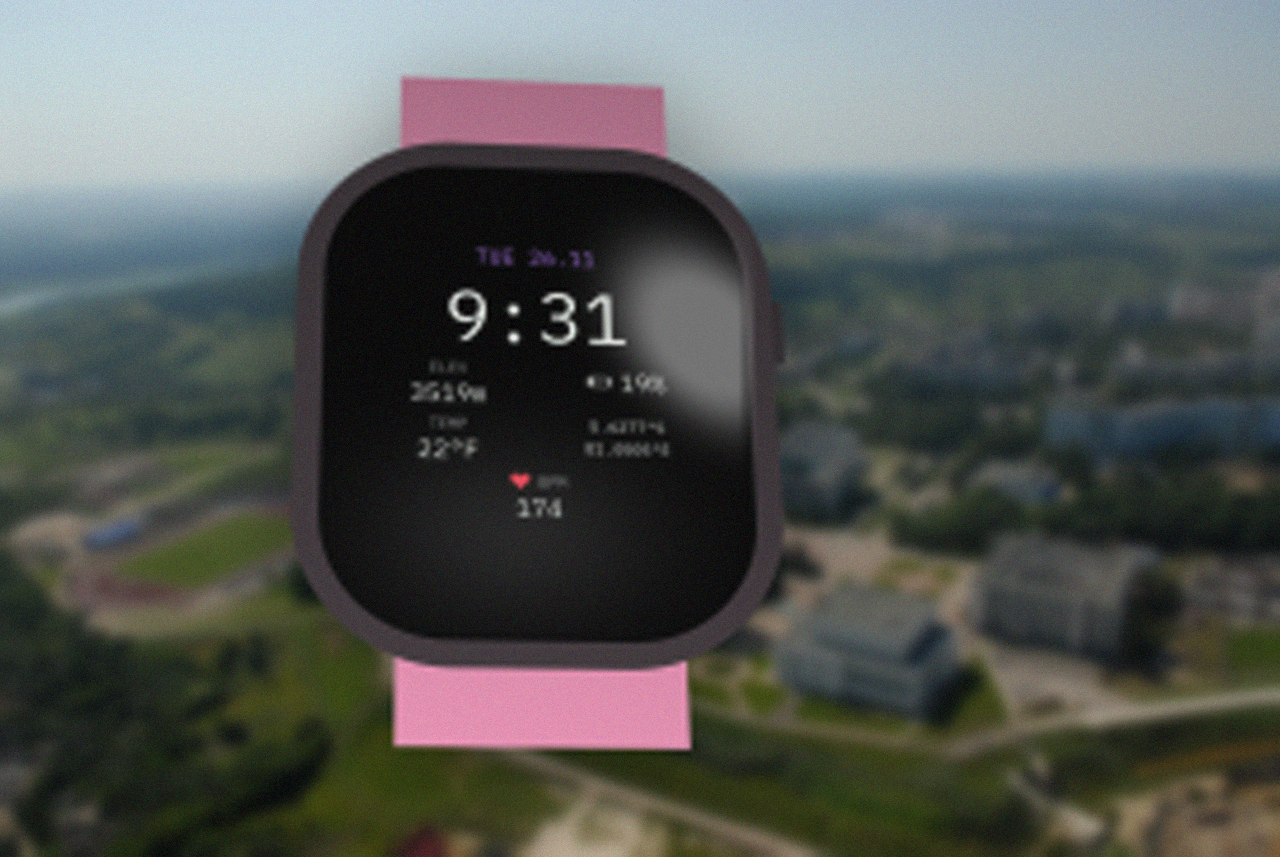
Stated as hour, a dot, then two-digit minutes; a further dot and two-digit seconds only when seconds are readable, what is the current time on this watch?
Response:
9.31
